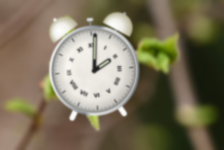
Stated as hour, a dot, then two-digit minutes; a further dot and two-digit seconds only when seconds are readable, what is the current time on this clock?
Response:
2.01
